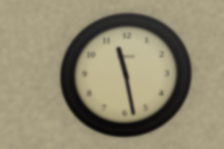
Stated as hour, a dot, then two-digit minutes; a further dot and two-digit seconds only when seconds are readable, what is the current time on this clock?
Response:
11.28
